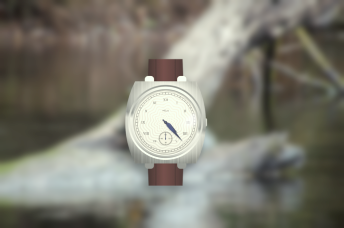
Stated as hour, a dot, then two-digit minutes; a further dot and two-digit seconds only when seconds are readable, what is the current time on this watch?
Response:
4.23
